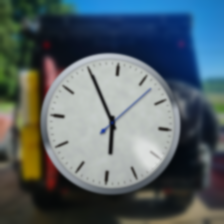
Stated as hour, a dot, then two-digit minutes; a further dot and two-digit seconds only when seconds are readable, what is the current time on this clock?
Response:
5.55.07
